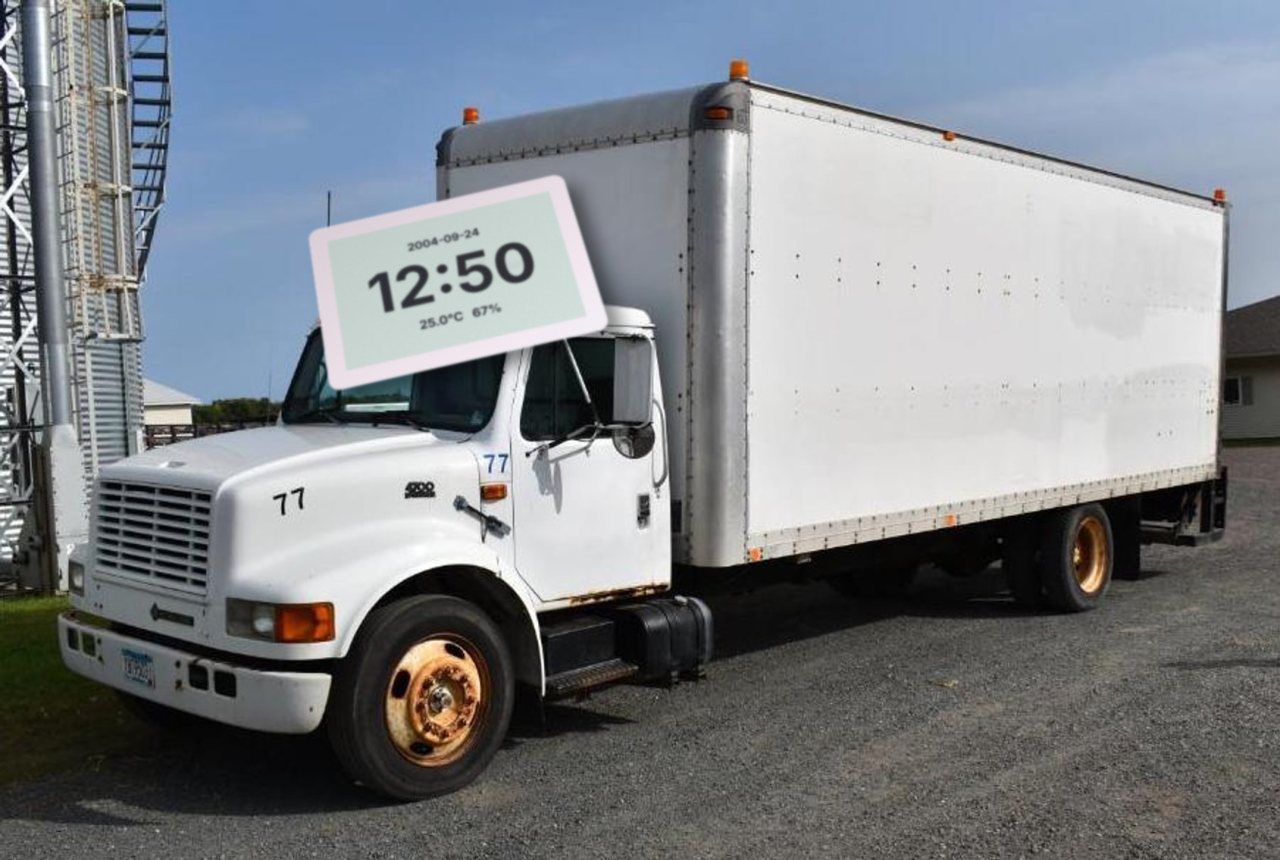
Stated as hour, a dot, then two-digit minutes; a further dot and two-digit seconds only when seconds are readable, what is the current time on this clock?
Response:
12.50
